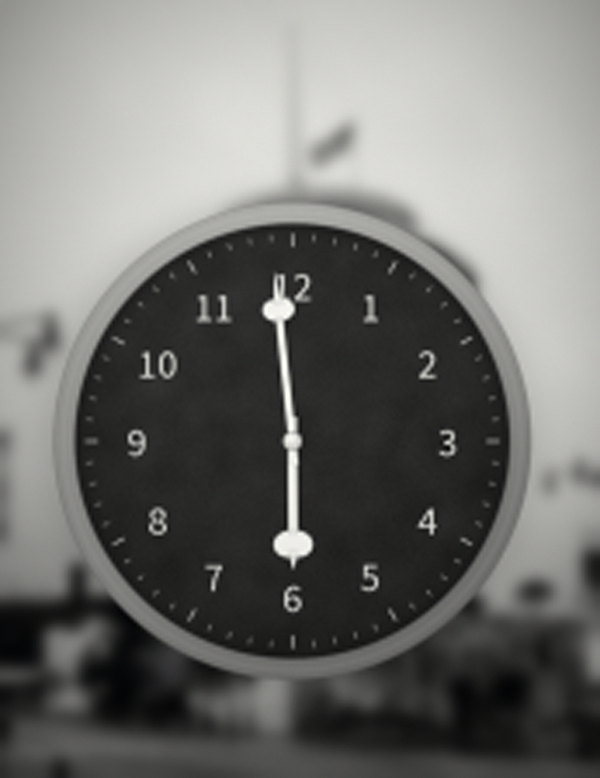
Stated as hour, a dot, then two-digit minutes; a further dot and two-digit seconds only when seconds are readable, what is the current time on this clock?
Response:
5.59
